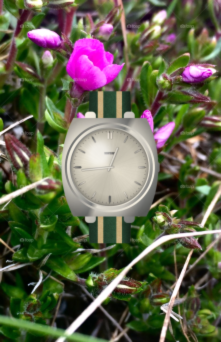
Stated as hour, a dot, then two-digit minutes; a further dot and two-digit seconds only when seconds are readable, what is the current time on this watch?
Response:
12.44
